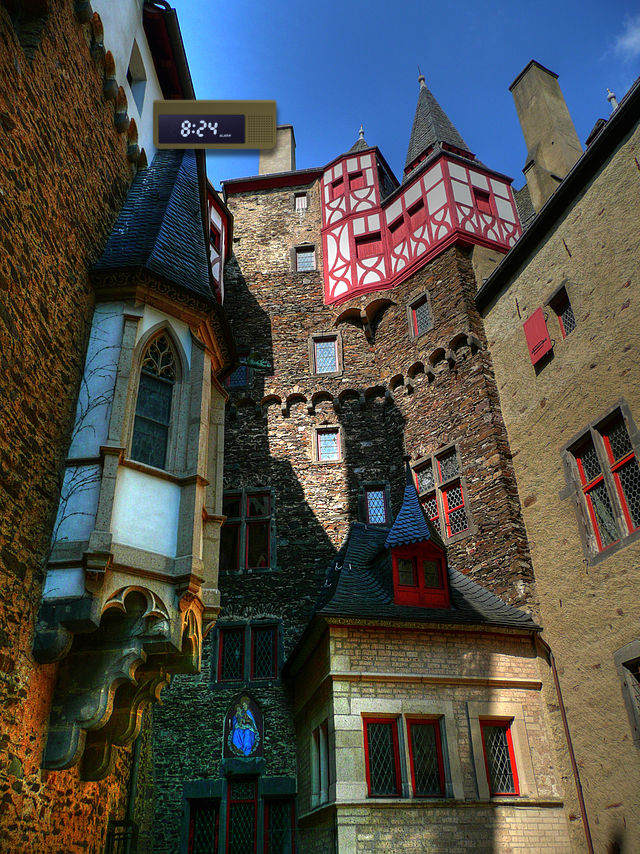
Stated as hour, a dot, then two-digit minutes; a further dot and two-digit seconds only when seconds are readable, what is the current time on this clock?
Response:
8.24
